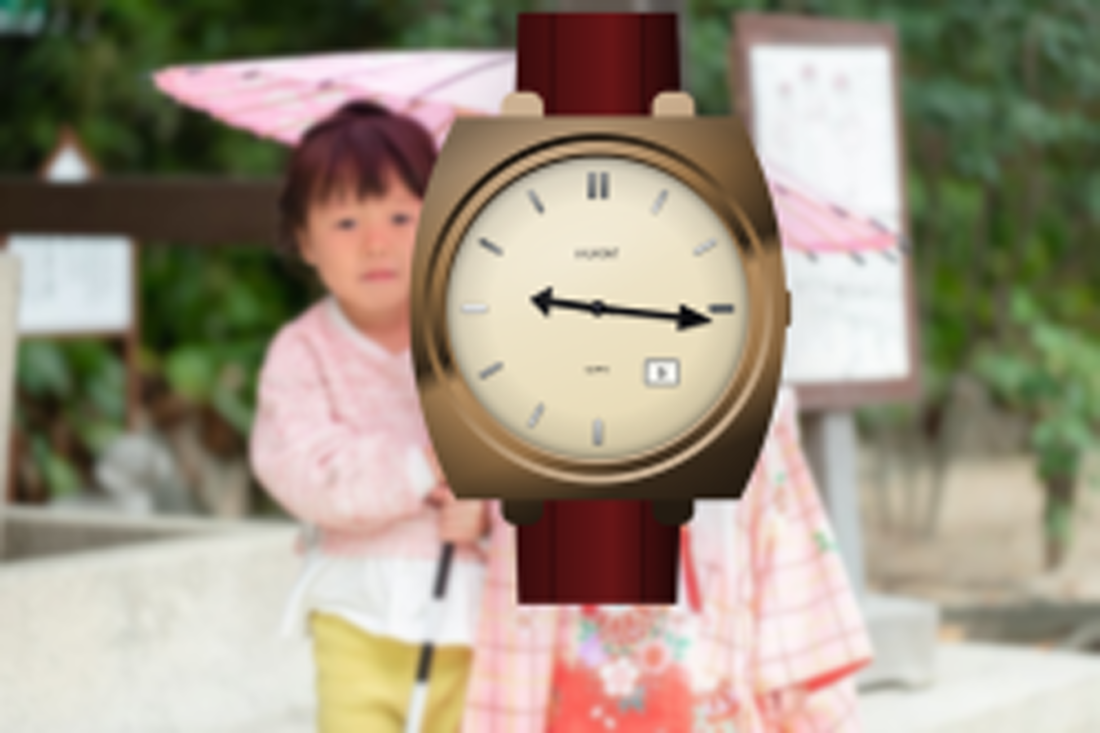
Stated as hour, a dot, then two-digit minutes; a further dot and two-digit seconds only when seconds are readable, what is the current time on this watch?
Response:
9.16
